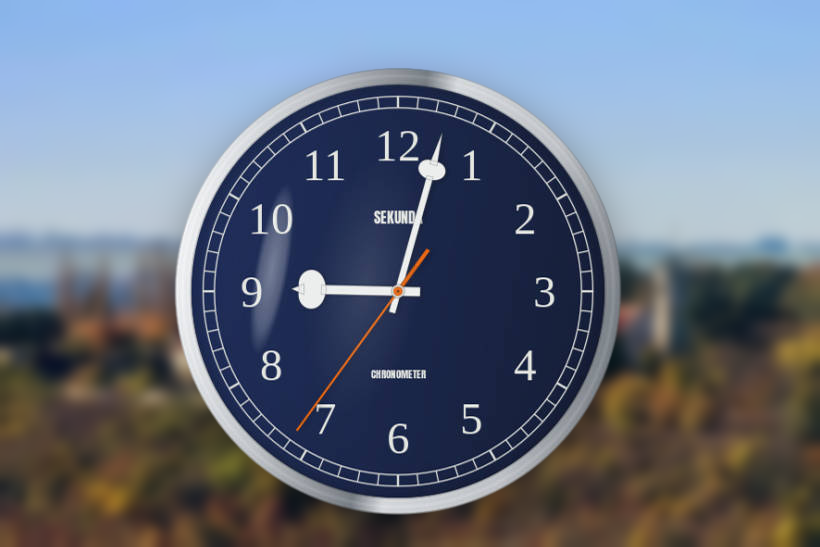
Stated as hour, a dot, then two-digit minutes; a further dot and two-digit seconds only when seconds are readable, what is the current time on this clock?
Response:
9.02.36
